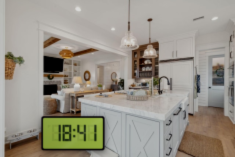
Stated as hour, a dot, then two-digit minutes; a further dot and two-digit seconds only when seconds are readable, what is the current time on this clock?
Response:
18.41
